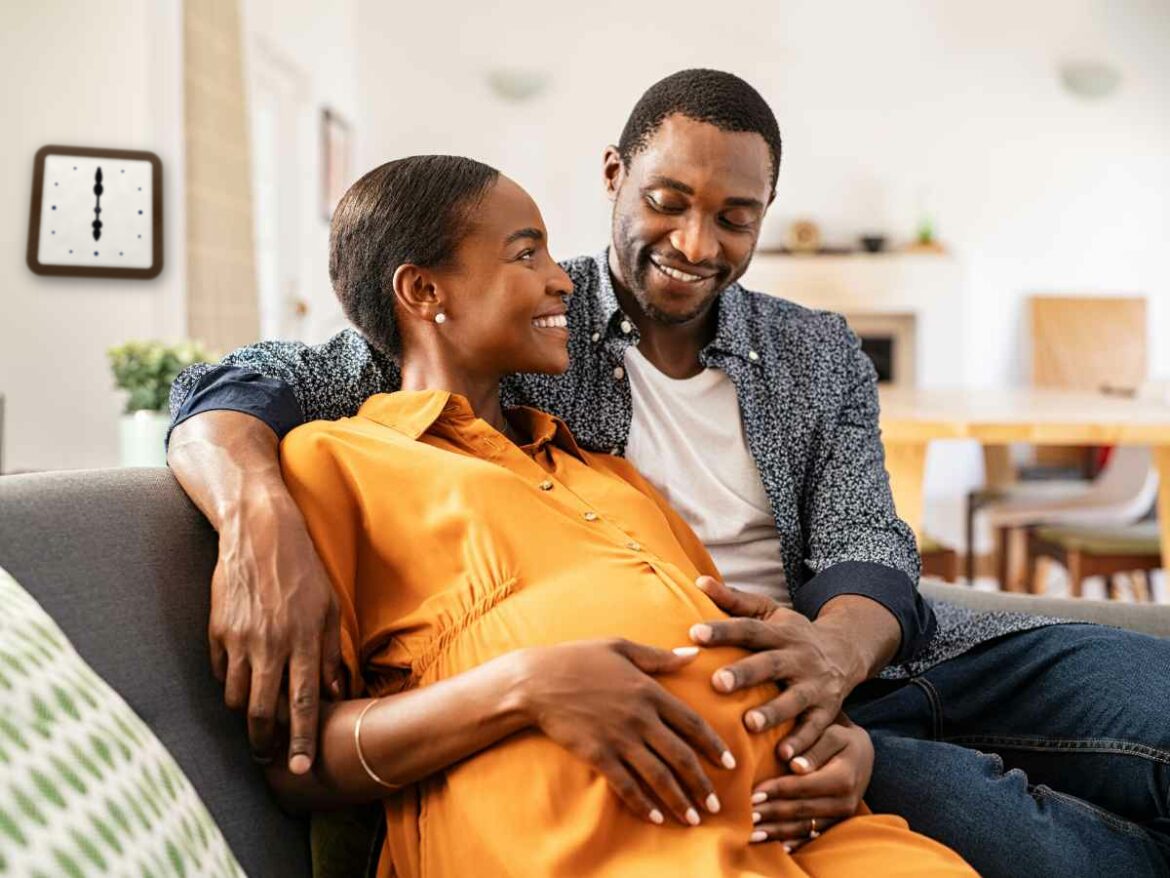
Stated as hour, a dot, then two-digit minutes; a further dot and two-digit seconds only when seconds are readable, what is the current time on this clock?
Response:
6.00
